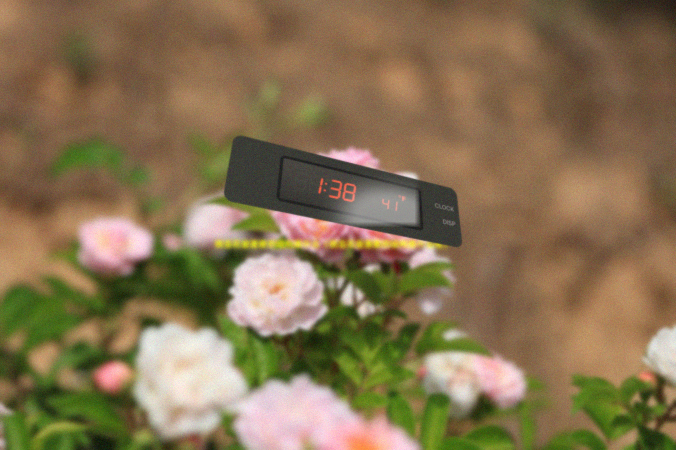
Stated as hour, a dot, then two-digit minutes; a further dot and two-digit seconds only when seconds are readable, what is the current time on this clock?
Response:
1.38
